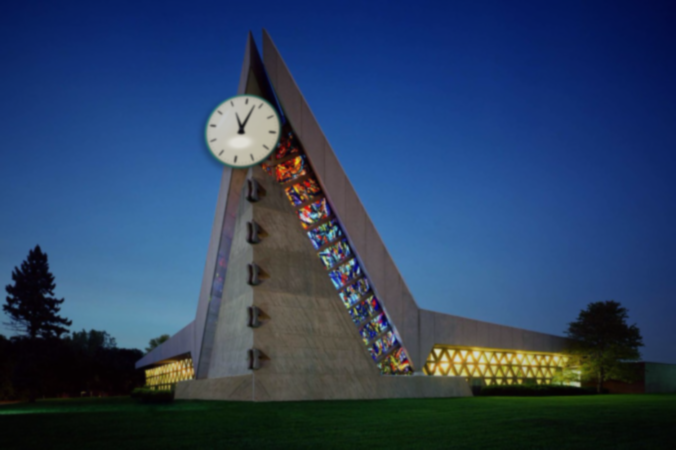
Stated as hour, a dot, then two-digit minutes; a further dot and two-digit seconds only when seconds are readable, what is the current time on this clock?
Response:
11.03
